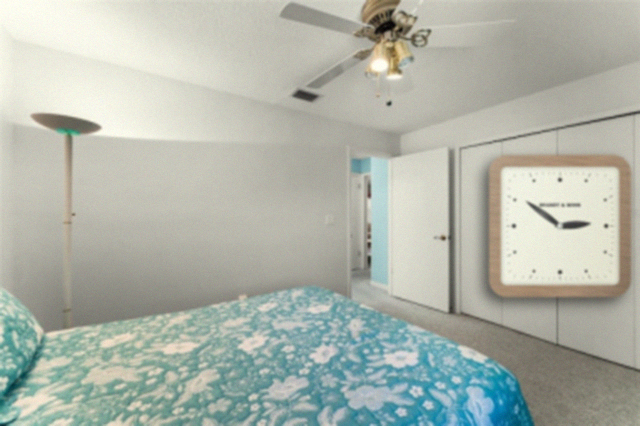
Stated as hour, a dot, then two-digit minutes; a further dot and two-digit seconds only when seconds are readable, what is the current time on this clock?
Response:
2.51
